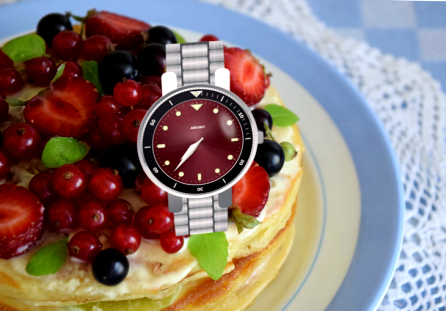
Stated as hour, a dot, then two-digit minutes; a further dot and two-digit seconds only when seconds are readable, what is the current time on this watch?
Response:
7.37
